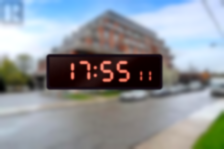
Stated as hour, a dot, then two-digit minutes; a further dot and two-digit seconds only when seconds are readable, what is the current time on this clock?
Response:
17.55.11
